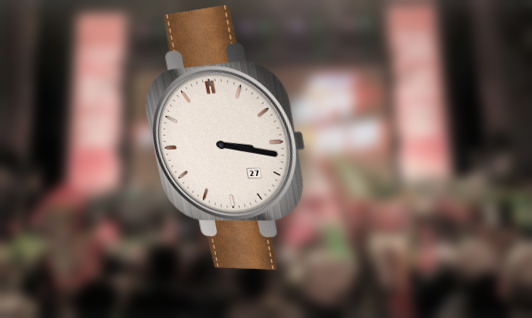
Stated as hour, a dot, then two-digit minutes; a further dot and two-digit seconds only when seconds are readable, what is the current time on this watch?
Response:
3.17
